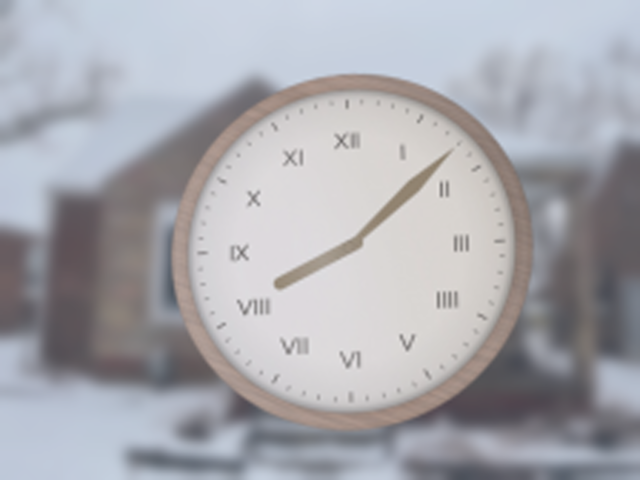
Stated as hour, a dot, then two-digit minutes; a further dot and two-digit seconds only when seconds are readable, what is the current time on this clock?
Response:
8.08
